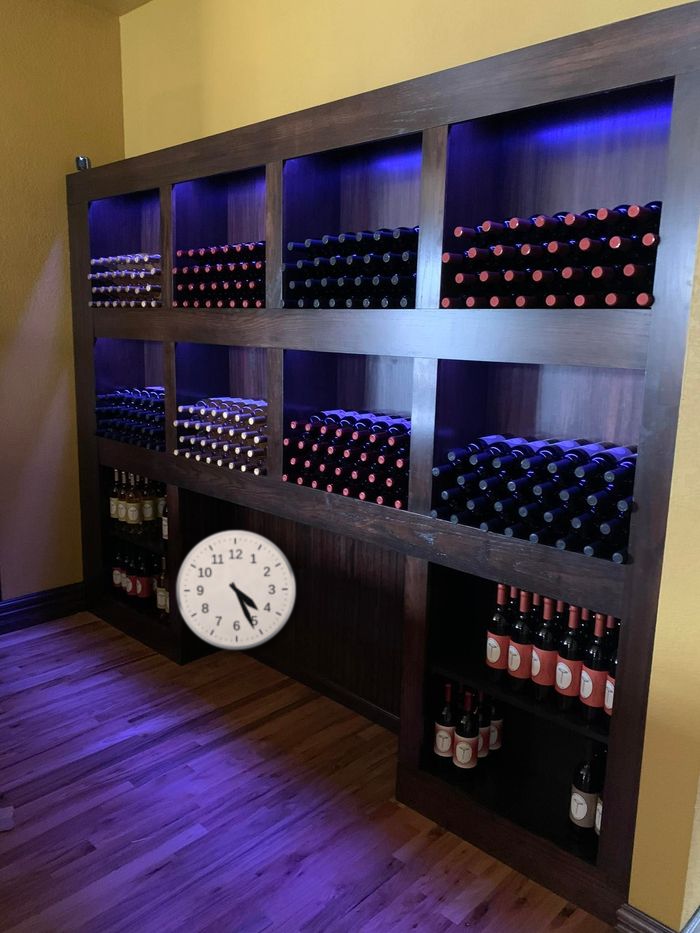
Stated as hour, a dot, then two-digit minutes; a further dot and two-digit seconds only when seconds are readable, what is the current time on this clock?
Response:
4.26
